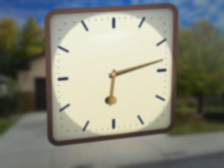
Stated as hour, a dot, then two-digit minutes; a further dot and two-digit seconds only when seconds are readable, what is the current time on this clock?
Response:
6.13
